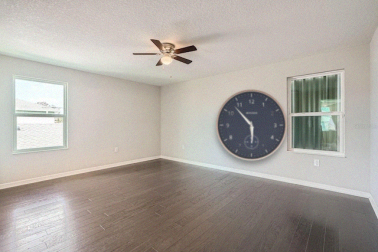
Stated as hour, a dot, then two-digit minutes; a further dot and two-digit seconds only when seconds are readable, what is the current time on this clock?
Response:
5.53
